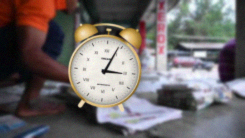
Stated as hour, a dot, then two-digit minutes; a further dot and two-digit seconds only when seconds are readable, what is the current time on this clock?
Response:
3.04
